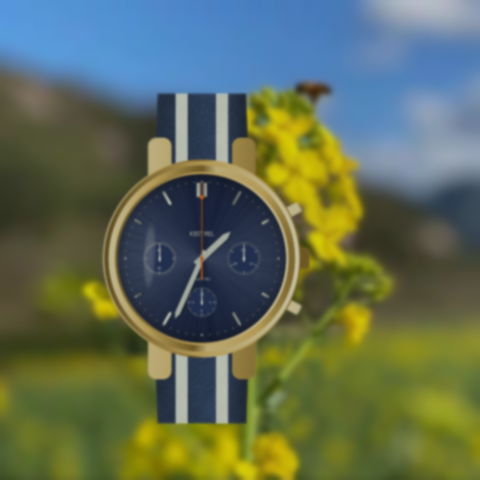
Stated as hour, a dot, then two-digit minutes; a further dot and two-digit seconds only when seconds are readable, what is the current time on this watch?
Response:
1.34
